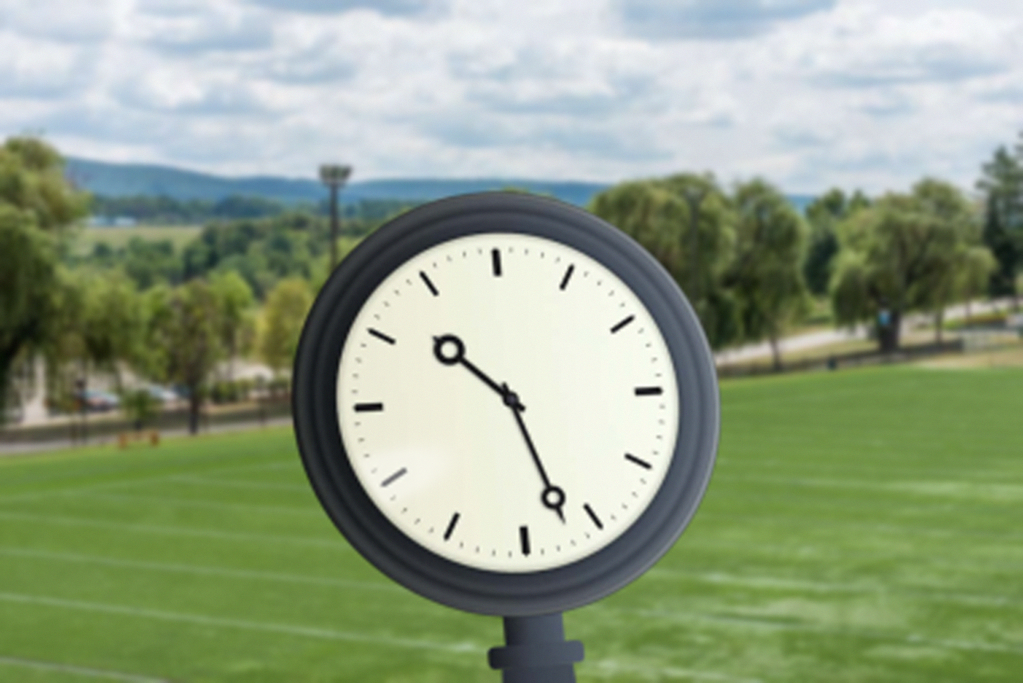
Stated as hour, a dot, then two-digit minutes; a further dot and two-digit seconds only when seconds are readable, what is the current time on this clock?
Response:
10.27
